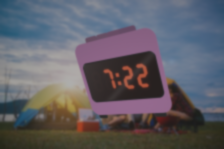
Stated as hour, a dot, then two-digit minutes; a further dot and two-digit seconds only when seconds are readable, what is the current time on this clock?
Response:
7.22
